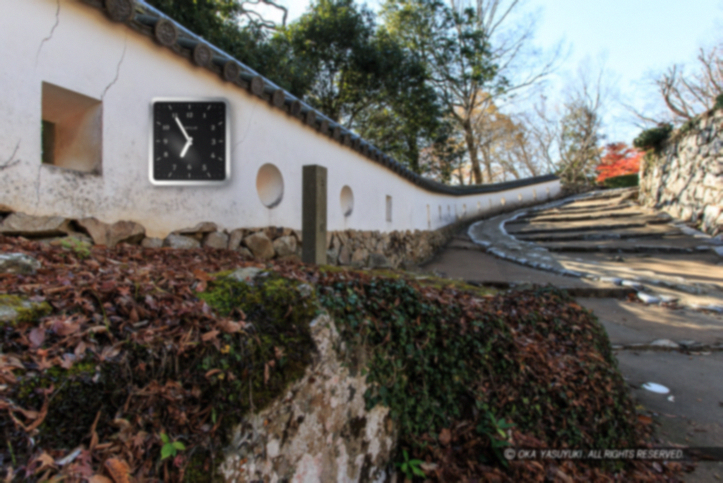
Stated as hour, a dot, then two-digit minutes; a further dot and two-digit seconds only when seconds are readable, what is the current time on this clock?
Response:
6.55
